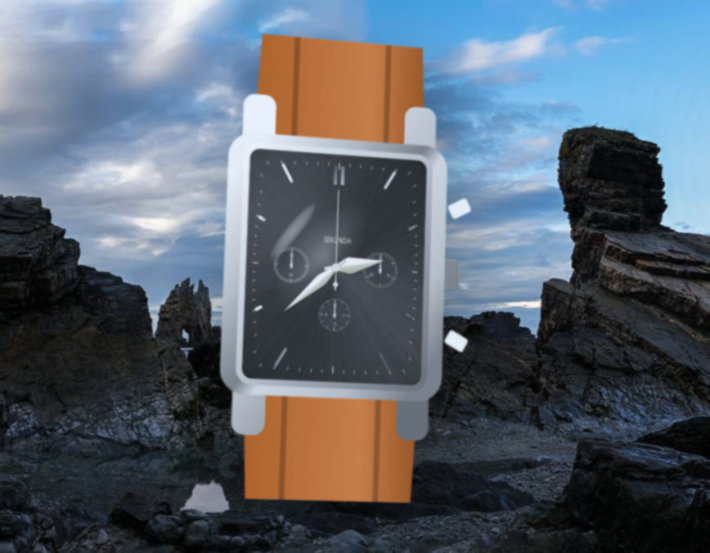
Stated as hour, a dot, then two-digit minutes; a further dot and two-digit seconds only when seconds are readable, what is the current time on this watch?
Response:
2.38
